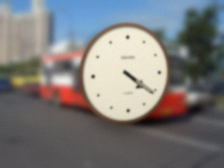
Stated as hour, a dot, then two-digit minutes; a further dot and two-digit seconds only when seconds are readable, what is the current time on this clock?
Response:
4.21
